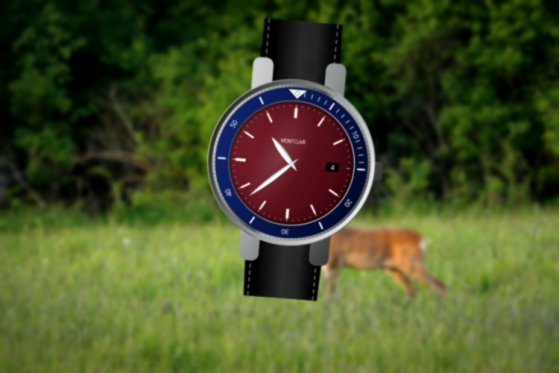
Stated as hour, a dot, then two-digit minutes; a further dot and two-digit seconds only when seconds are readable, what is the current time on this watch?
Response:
10.38
